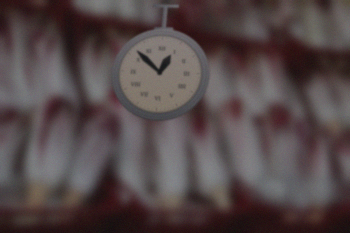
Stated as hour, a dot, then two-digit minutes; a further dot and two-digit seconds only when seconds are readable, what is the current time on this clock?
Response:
12.52
